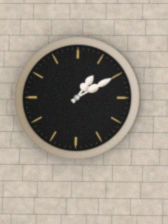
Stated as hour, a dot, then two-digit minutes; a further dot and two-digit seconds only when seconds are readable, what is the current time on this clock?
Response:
1.10
